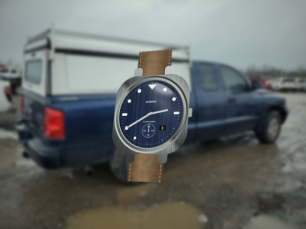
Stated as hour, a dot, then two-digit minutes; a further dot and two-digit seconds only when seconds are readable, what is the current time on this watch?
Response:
2.40
